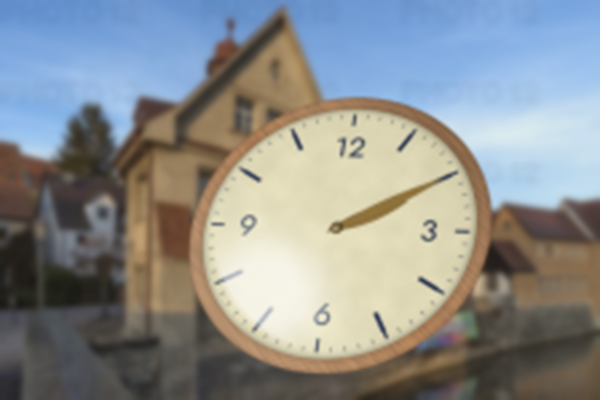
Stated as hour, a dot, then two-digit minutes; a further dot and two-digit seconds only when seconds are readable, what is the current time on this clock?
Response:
2.10
